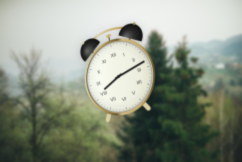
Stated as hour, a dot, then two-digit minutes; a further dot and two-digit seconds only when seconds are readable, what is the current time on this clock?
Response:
8.13
